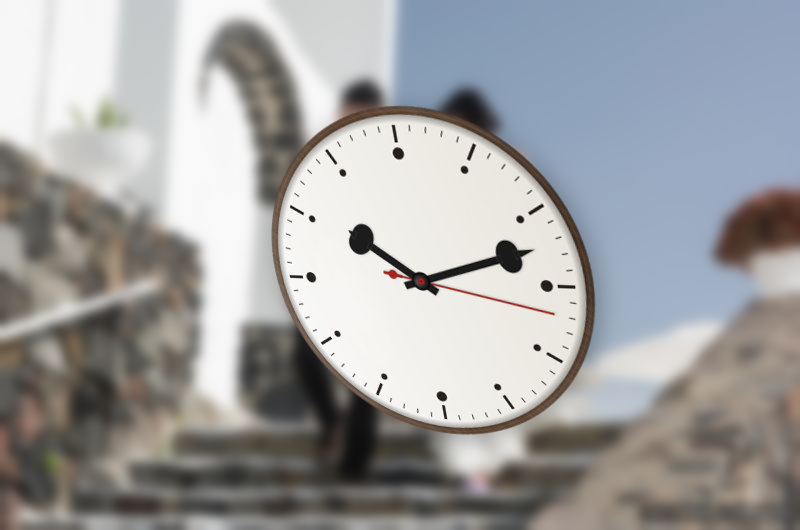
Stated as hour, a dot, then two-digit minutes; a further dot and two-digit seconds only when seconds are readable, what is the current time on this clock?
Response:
10.12.17
